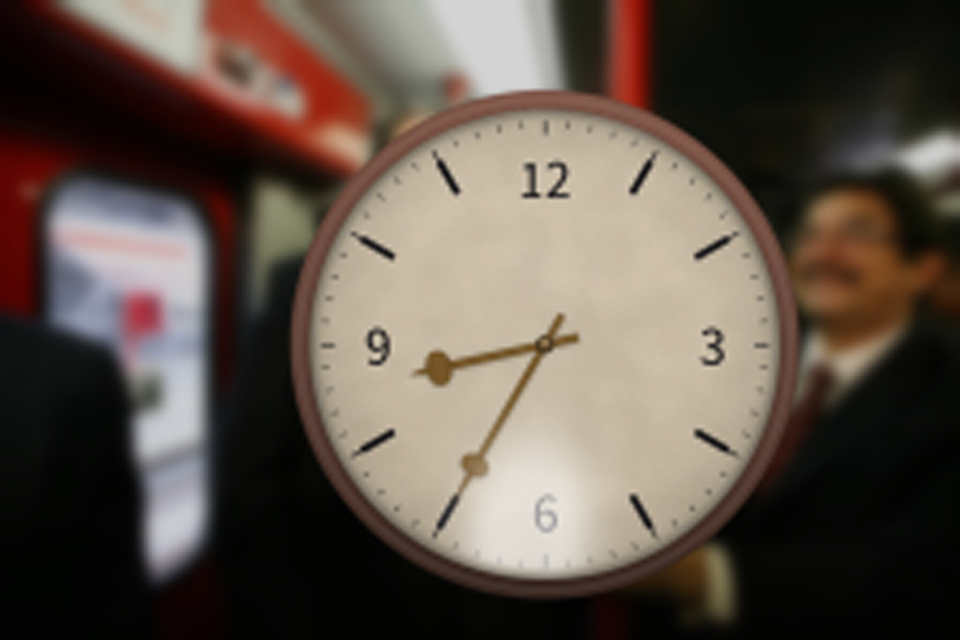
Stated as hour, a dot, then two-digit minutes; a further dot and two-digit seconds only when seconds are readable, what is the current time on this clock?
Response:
8.35
